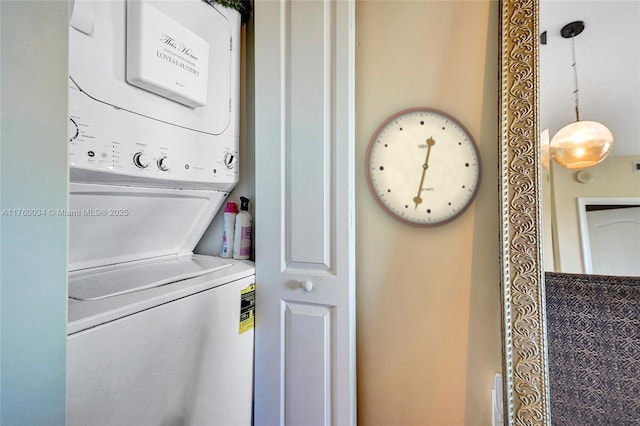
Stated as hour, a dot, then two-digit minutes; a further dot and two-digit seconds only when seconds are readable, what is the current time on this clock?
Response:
12.33
